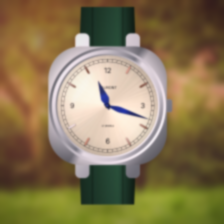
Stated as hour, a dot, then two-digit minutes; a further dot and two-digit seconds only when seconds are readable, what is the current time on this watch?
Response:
11.18
